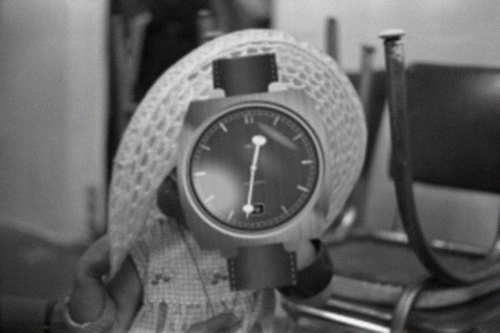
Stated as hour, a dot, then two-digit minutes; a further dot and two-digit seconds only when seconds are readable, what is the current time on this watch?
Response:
12.32
